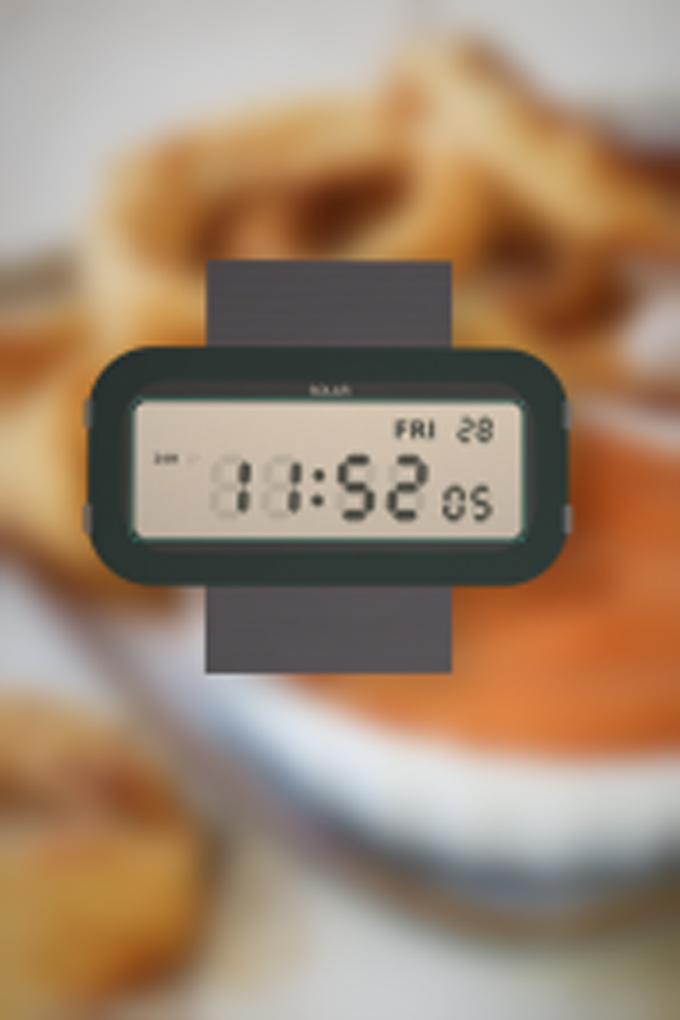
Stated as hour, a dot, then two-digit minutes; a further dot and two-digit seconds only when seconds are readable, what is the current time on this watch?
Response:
11.52.05
